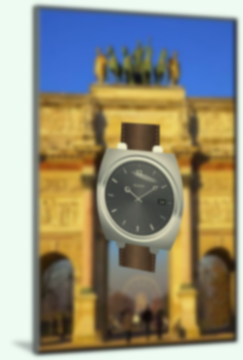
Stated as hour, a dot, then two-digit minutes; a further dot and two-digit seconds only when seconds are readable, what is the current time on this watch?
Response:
10.09
